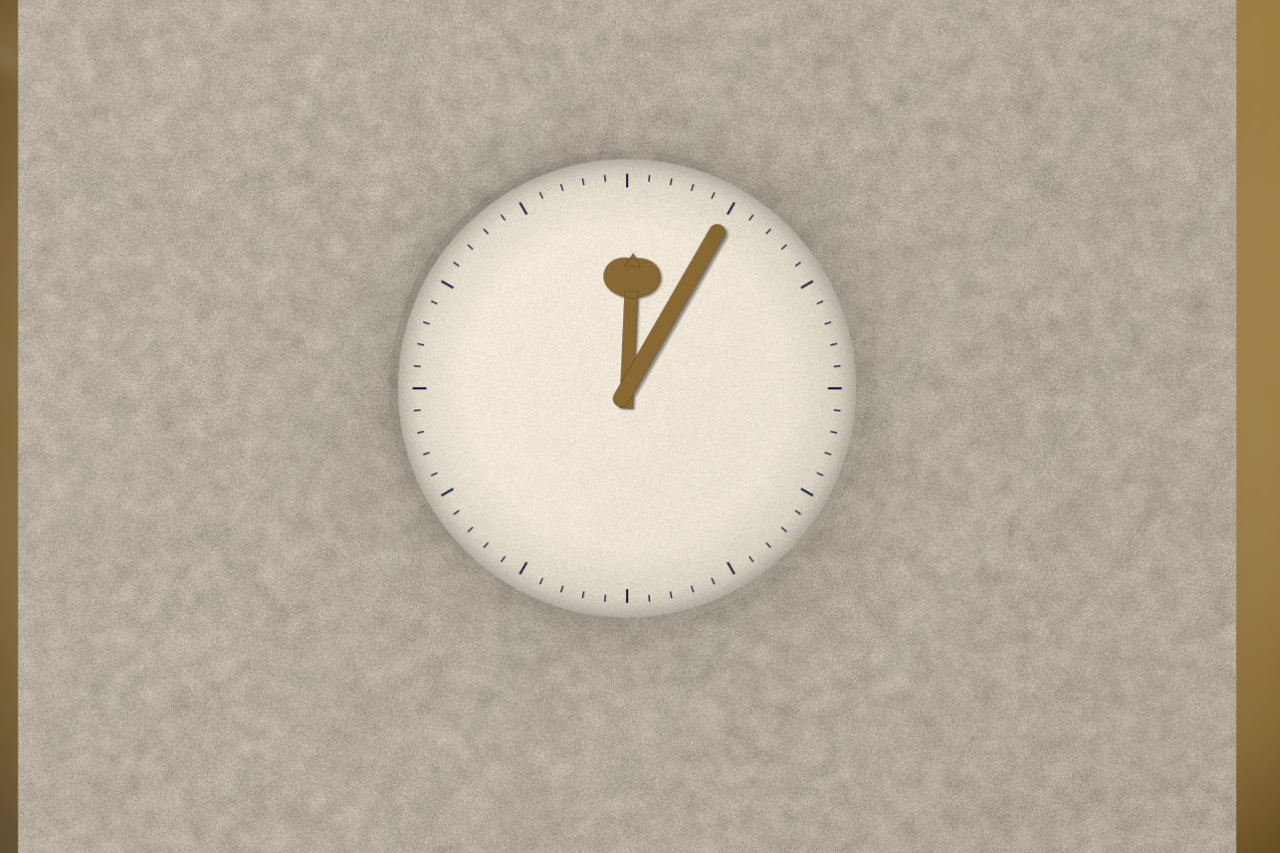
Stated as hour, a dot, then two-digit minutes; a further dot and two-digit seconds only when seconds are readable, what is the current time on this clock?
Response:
12.05
